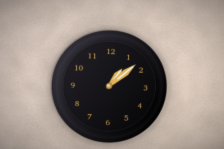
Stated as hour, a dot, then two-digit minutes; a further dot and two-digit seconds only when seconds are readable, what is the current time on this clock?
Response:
1.08
